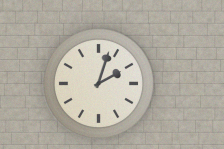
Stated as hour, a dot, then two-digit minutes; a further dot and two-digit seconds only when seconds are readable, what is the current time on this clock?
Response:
2.03
